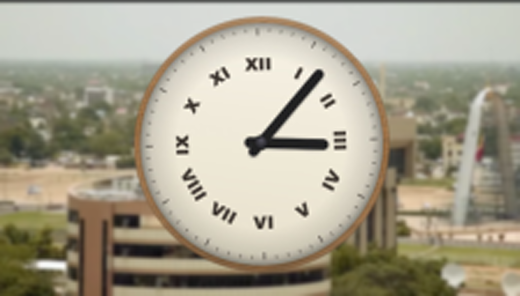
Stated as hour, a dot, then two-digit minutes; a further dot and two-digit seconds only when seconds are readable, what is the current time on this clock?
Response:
3.07
